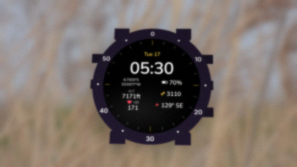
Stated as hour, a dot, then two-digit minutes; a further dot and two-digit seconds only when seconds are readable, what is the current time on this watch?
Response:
5.30
